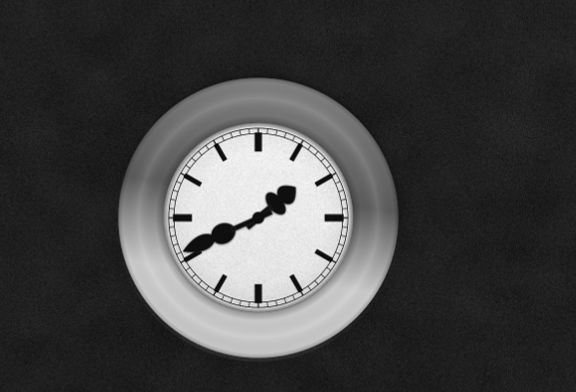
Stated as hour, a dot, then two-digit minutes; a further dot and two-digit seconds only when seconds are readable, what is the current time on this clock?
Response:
1.41
